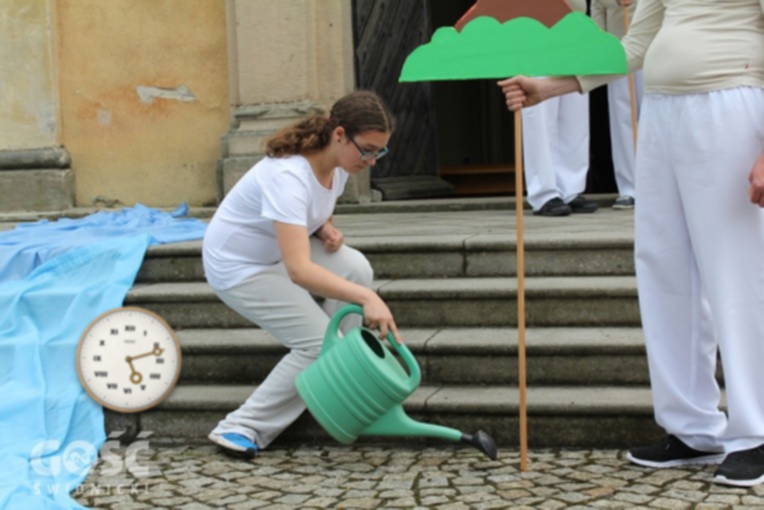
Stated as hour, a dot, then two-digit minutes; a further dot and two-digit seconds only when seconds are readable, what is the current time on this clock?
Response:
5.12
